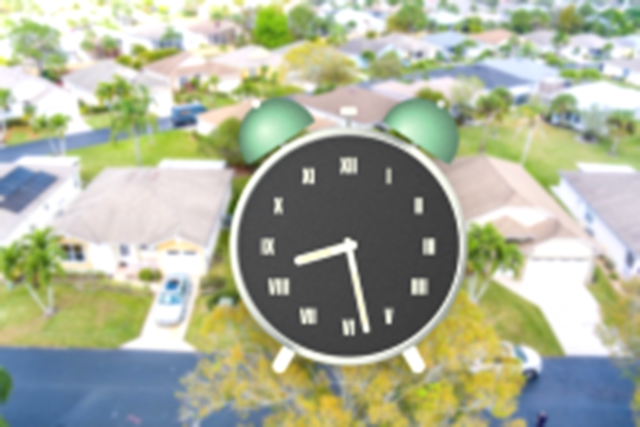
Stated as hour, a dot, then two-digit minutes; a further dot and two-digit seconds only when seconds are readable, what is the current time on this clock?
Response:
8.28
